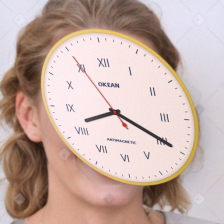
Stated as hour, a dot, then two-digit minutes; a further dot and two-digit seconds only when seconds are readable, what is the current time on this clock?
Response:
8.19.55
